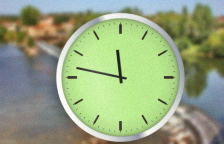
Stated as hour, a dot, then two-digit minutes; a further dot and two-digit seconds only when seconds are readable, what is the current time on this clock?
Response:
11.47
